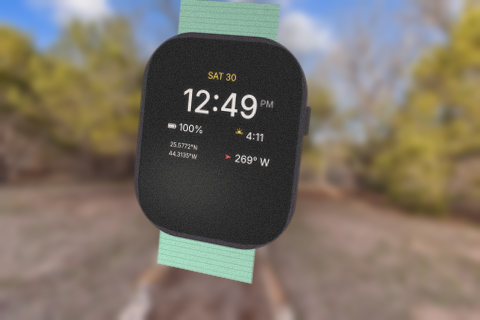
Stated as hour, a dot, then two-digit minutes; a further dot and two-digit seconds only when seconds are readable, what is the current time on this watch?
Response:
12.49
